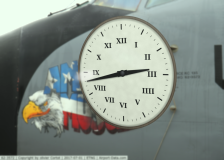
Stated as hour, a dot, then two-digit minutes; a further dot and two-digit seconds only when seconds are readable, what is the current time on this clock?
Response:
2.43
